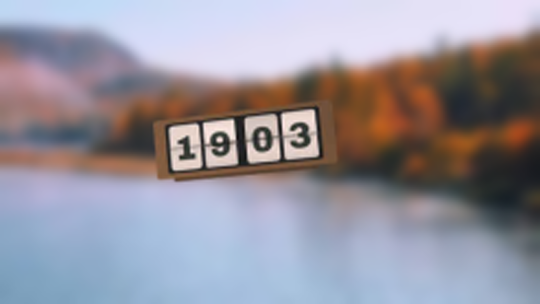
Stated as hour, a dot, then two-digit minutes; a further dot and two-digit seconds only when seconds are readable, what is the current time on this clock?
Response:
19.03
